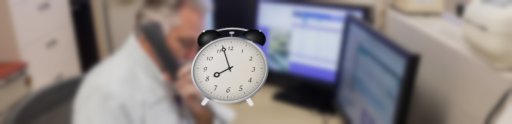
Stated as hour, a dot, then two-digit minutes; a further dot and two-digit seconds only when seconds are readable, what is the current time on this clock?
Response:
7.57
